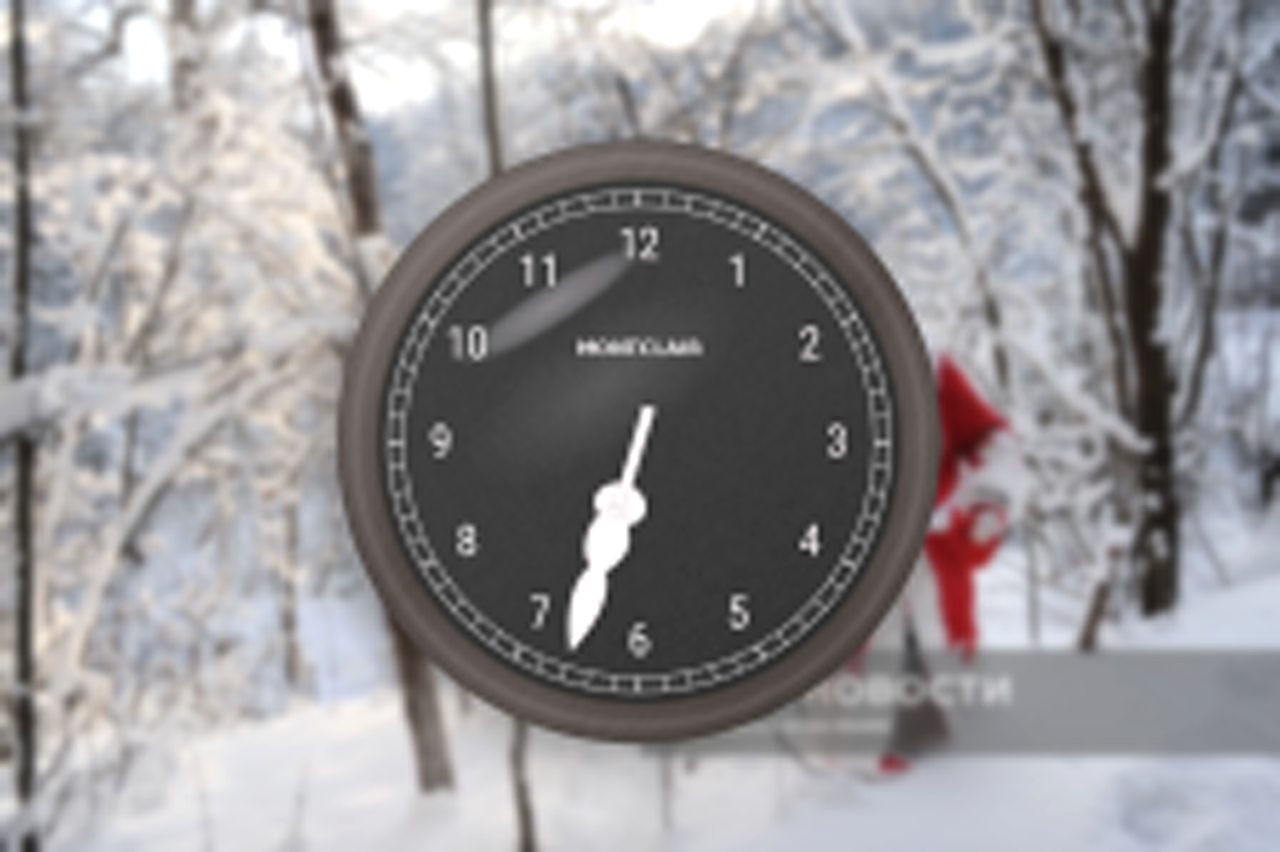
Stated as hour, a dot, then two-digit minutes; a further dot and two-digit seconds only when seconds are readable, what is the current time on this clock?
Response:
6.33
